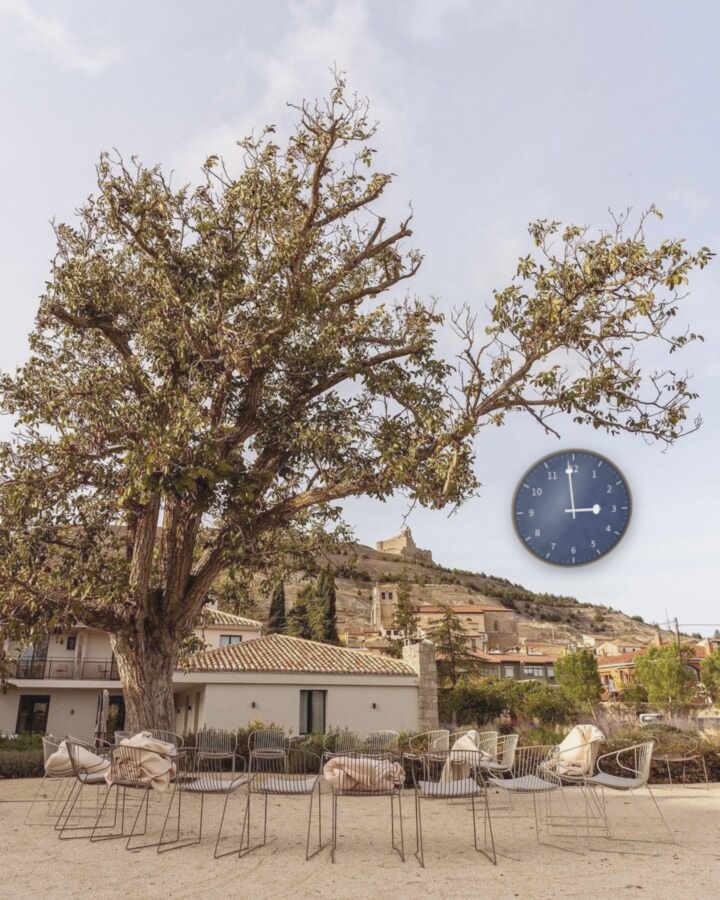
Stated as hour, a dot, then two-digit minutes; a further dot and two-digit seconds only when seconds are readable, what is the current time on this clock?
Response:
2.59
